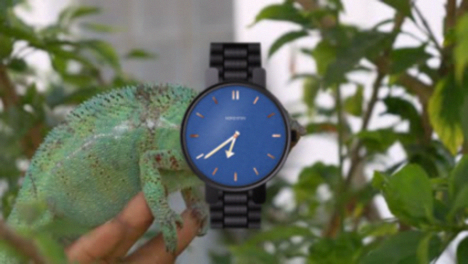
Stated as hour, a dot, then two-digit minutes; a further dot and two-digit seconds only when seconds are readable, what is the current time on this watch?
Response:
6.39
